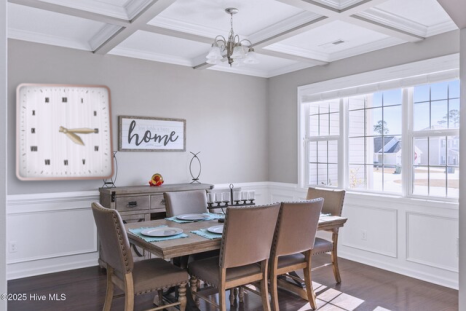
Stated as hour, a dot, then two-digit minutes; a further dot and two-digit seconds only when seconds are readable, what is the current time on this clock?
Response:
4.15
